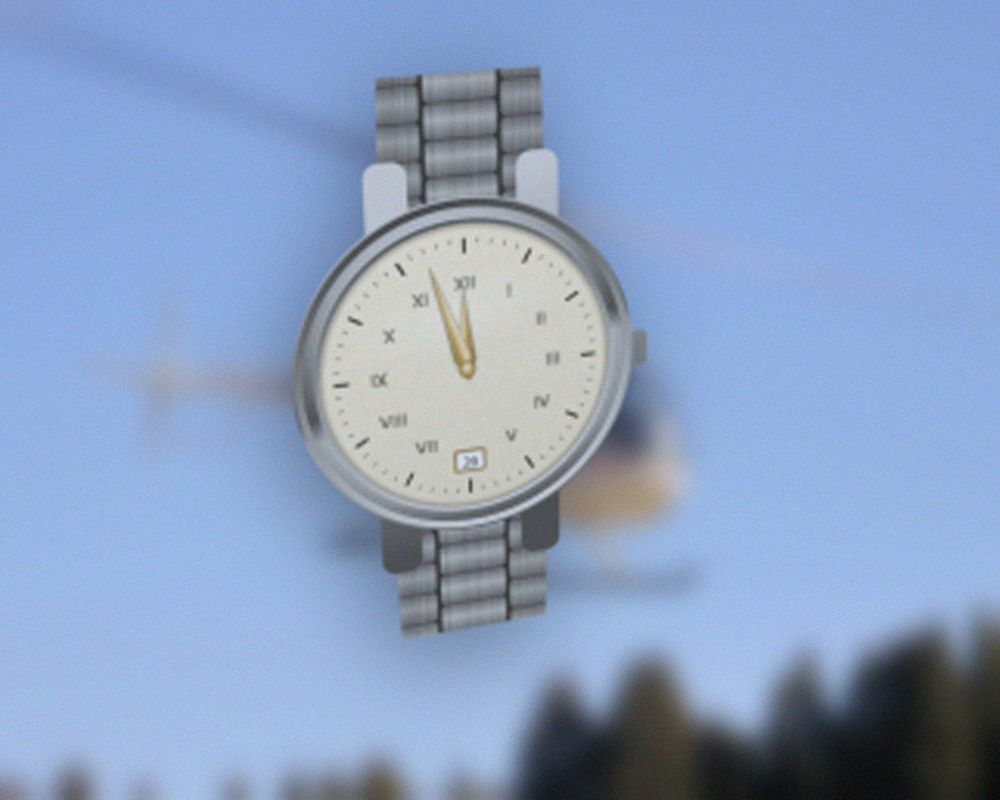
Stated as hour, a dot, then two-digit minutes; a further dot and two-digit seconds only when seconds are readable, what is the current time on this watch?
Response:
11.57
